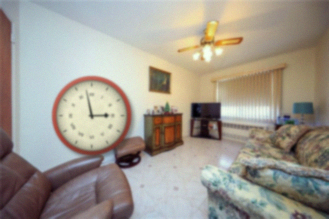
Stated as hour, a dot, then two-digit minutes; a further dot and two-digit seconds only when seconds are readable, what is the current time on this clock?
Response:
2.58
